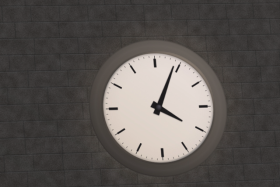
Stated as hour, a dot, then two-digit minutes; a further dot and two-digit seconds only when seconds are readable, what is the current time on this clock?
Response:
4.04
